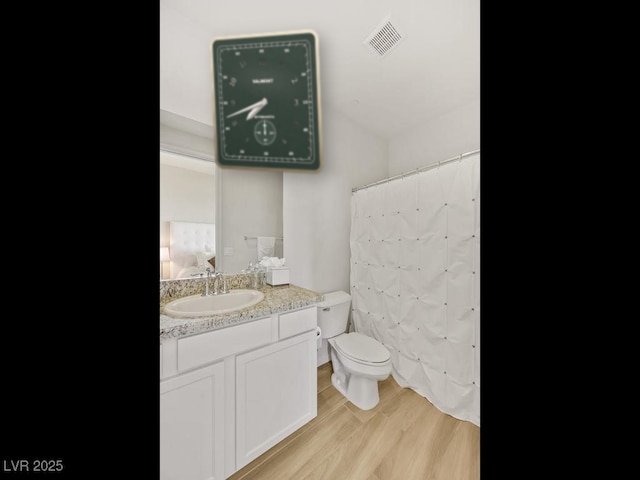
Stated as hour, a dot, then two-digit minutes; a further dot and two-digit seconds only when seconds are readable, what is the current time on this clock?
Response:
7.42
